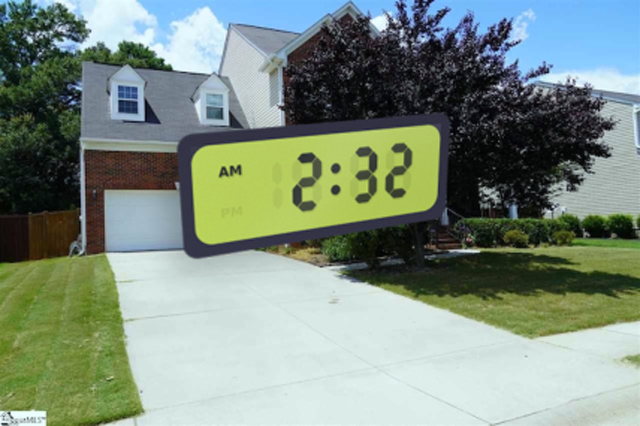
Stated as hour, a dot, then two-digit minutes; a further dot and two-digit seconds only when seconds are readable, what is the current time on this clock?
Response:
2.32
